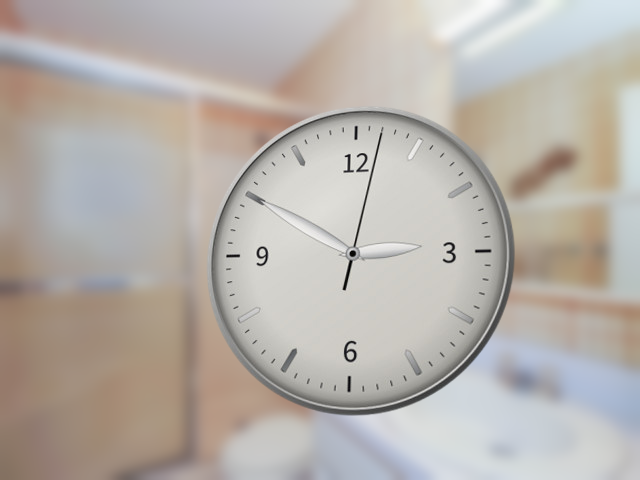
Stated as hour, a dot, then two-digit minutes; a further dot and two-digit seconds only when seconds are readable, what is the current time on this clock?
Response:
2.50.02
